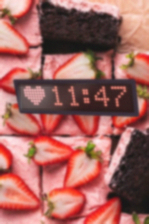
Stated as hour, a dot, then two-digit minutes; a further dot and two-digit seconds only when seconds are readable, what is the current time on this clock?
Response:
11.47
